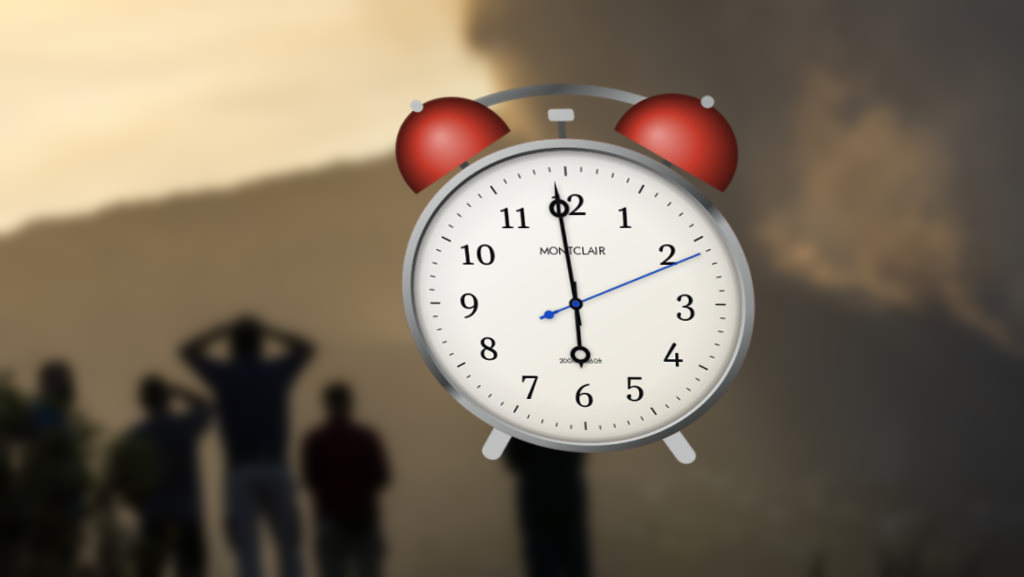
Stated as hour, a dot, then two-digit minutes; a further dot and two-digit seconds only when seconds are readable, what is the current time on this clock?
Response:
5.59.11
